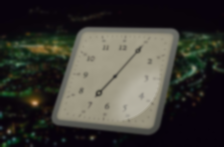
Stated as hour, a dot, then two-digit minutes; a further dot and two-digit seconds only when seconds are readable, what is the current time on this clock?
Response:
7.05
